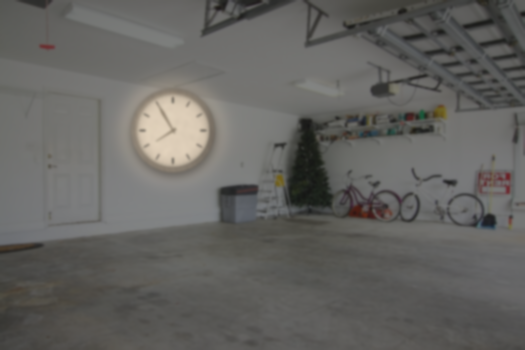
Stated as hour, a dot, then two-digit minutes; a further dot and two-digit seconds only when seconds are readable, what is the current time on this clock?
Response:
7.55
